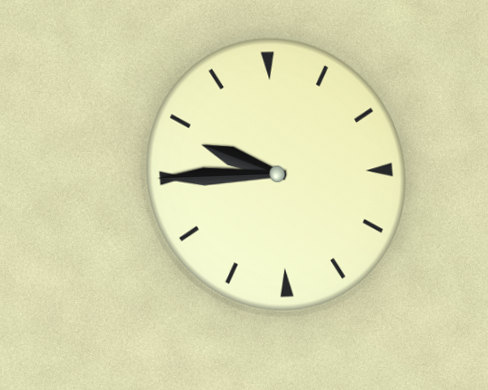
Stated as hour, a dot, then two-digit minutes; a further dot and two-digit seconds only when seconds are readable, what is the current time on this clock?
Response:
9.45
